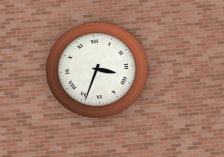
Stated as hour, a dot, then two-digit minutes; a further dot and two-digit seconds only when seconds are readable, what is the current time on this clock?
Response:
3.34
